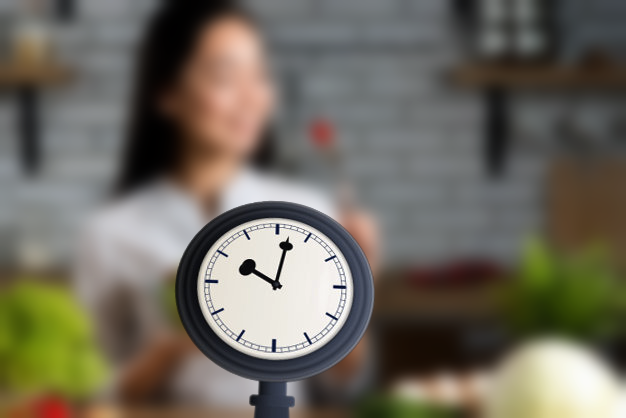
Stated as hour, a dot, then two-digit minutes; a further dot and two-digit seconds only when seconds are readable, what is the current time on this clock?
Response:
10.02
